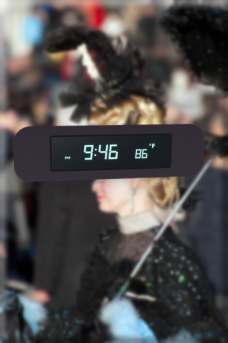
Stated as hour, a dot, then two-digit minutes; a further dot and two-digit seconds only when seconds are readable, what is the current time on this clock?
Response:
9.46
